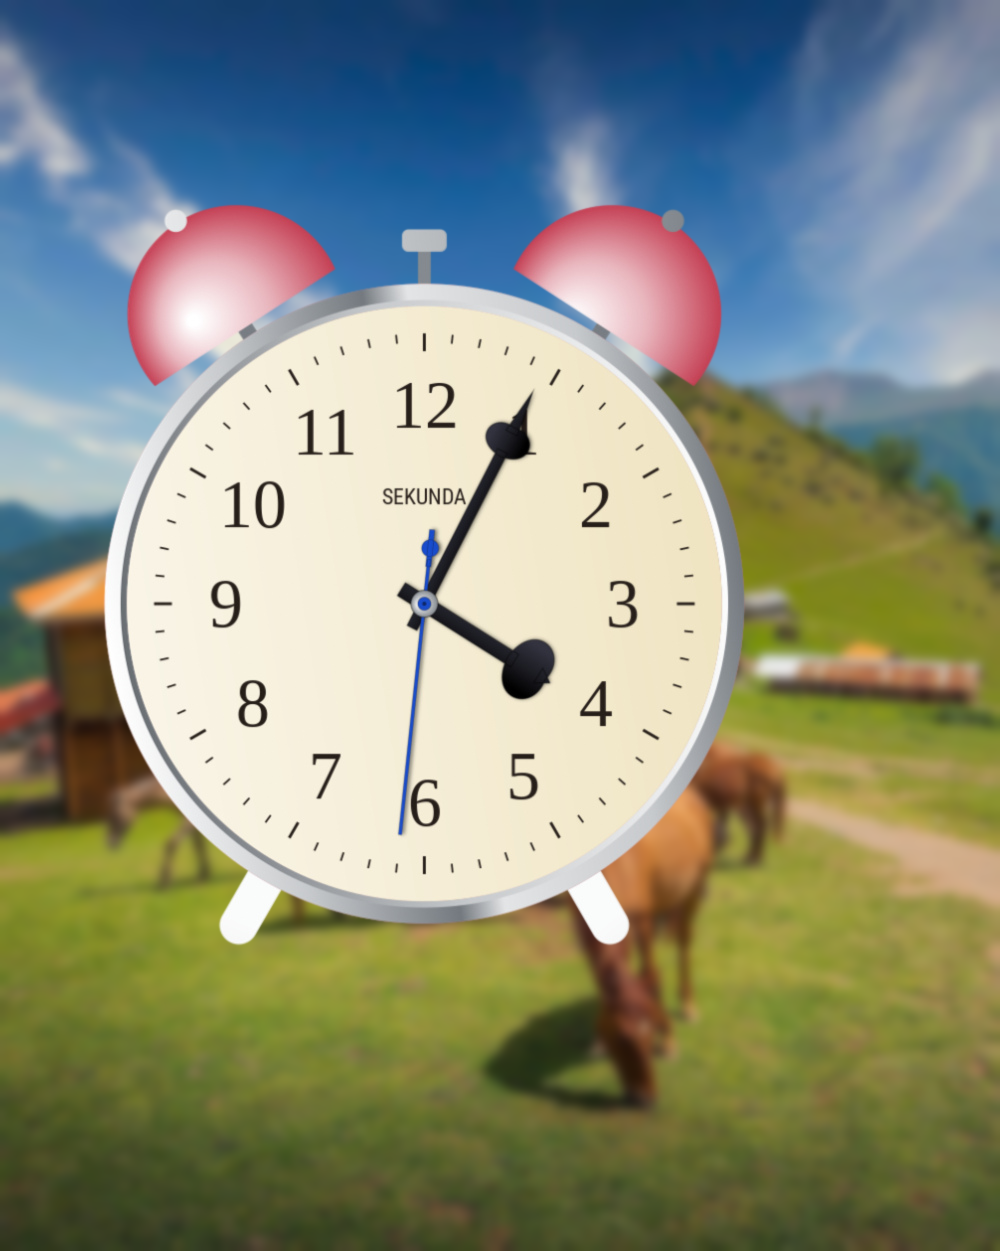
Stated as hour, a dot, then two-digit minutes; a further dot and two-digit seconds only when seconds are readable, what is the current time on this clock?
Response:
4.04.31
